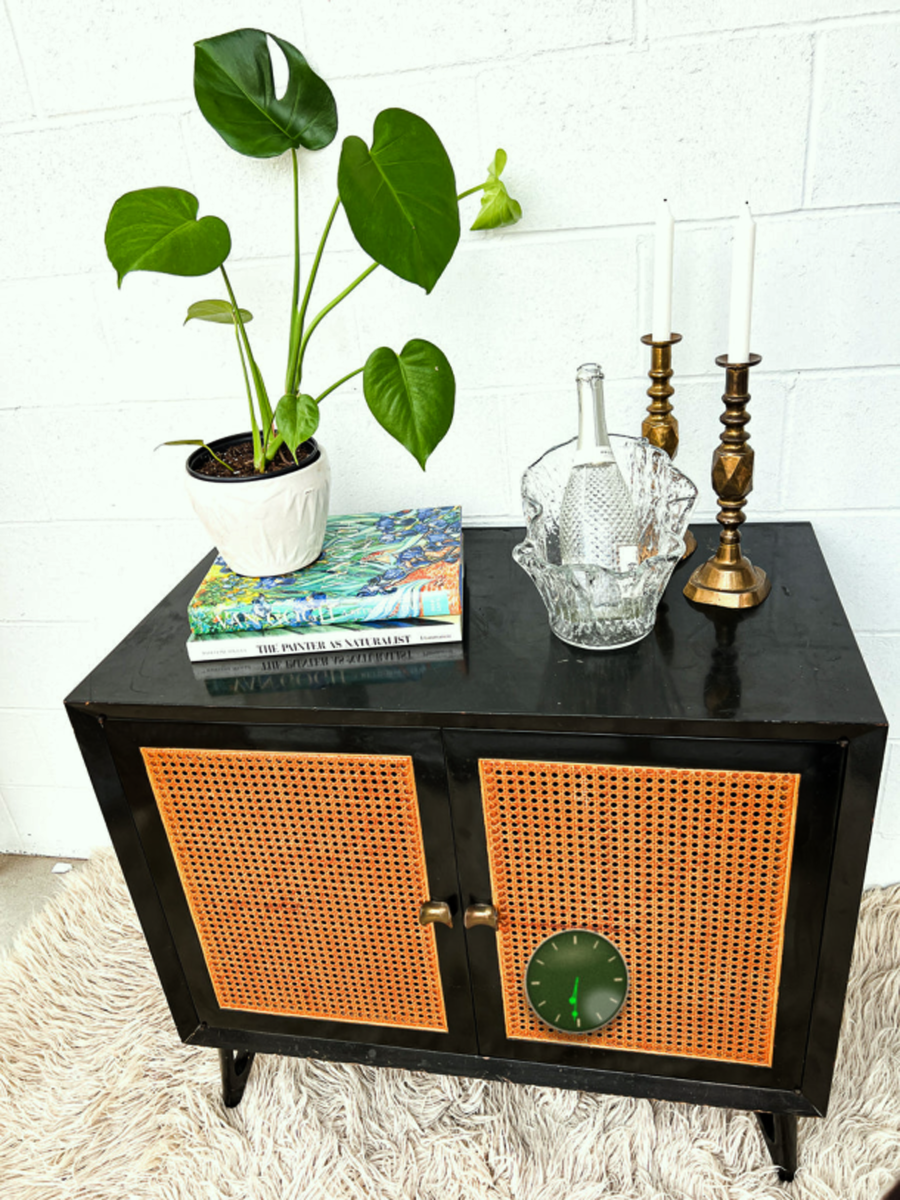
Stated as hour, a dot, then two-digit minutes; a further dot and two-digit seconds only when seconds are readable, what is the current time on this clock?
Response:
6.31
